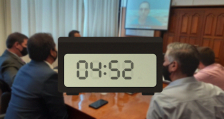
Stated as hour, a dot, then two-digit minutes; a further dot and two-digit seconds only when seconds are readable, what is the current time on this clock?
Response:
4.52
